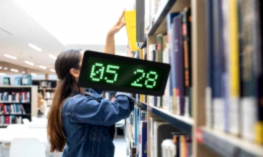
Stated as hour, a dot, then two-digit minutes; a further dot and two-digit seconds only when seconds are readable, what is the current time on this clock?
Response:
5.28
